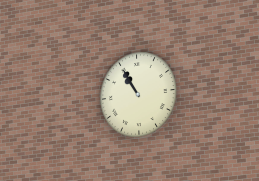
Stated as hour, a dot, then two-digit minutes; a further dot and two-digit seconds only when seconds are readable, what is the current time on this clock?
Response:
10.55
